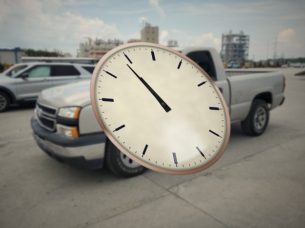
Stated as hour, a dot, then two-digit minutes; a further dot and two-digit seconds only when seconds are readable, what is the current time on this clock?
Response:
10.54
